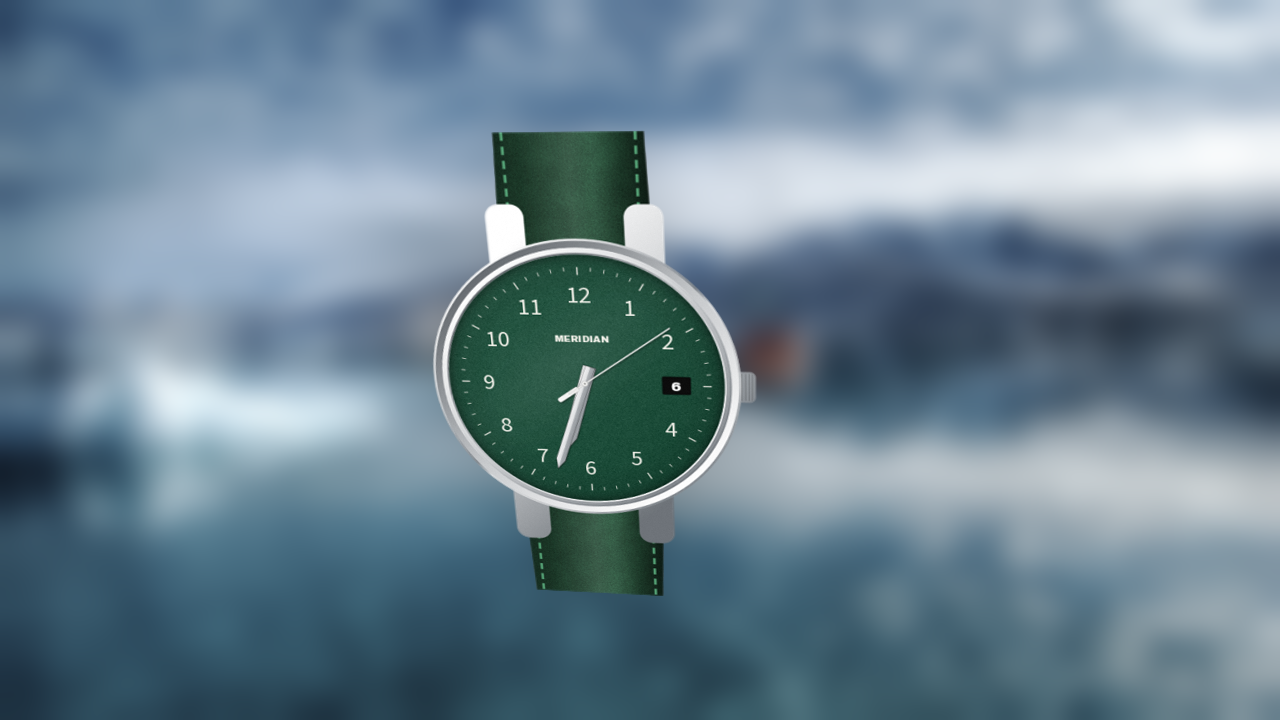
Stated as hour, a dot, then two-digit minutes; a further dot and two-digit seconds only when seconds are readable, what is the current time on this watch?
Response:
6.33.09
